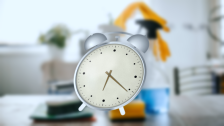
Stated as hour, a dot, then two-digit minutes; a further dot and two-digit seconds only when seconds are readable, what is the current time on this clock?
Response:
6.21
